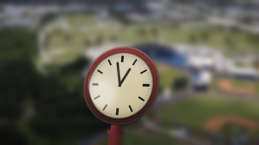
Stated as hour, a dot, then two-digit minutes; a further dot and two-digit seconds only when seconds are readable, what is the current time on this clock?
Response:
12.58
